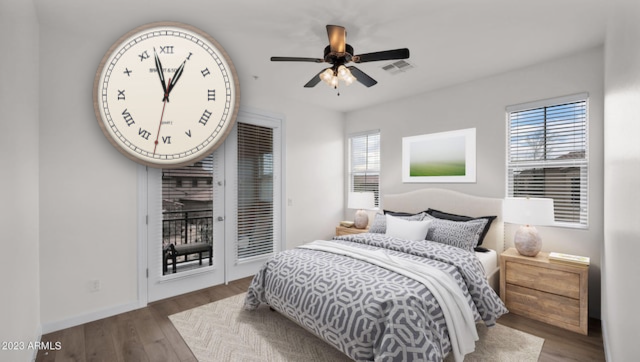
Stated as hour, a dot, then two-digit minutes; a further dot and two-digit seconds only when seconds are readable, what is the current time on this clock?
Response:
12.57.32
